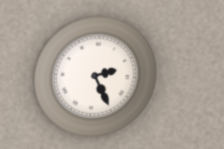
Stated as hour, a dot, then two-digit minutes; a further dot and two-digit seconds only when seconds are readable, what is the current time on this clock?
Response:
2.25
